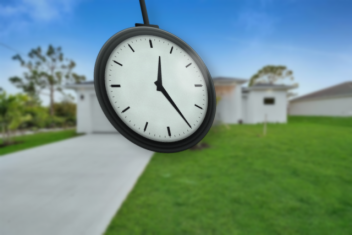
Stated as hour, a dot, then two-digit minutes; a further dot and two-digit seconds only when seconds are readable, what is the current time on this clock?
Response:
12.25
